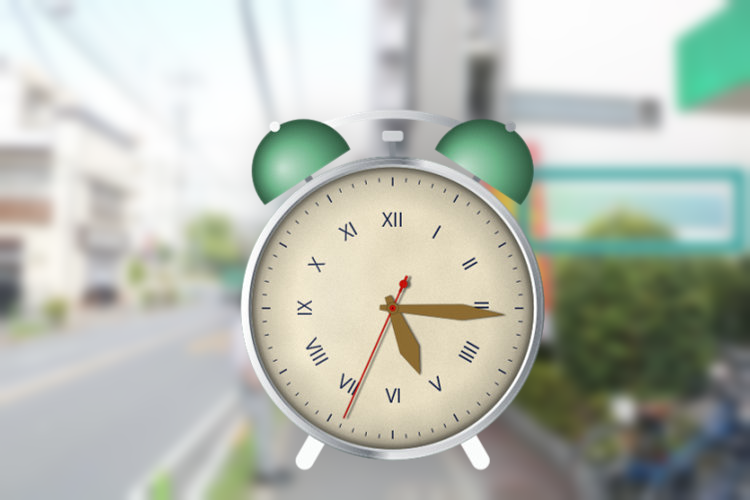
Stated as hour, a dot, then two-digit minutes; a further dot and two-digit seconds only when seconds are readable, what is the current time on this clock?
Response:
5.15.34
